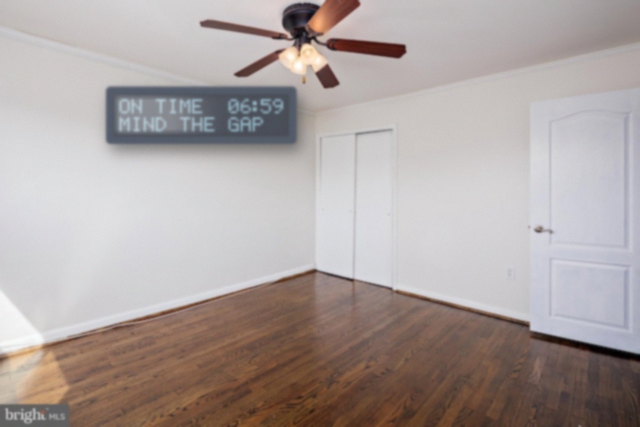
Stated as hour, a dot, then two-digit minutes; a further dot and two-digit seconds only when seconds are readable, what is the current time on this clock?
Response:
6.59
